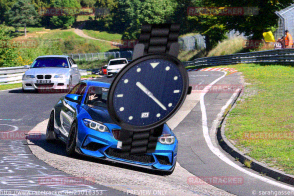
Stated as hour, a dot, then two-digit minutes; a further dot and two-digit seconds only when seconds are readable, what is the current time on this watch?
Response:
10.22
